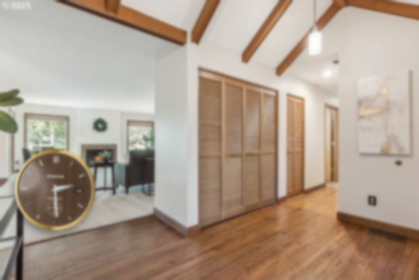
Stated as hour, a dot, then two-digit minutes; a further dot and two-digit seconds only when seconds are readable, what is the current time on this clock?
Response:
2.29
